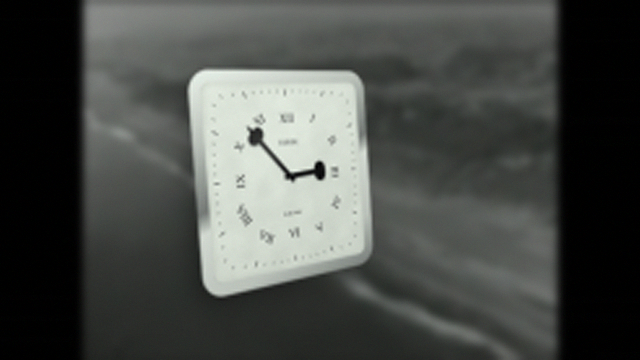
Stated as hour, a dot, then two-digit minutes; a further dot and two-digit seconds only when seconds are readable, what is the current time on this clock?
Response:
2.53
